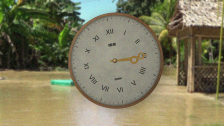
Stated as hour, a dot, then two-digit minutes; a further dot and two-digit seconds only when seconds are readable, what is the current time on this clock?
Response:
3.15
